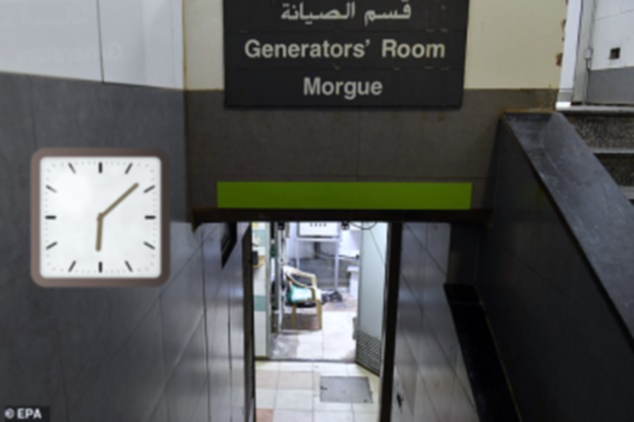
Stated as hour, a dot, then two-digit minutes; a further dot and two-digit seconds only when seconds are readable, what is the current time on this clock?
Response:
6.08
